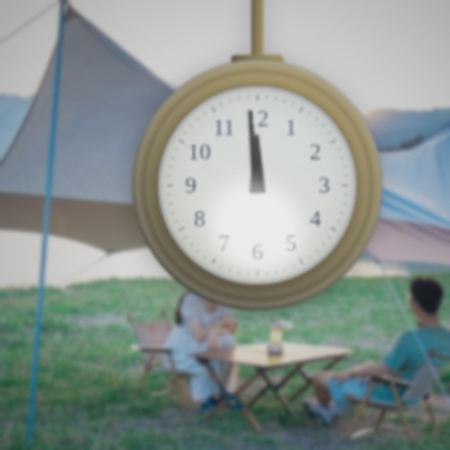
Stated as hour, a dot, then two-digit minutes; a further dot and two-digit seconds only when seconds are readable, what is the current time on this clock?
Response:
11.59
